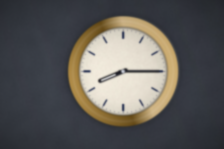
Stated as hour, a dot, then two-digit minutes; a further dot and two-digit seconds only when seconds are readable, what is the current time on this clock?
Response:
8.15
